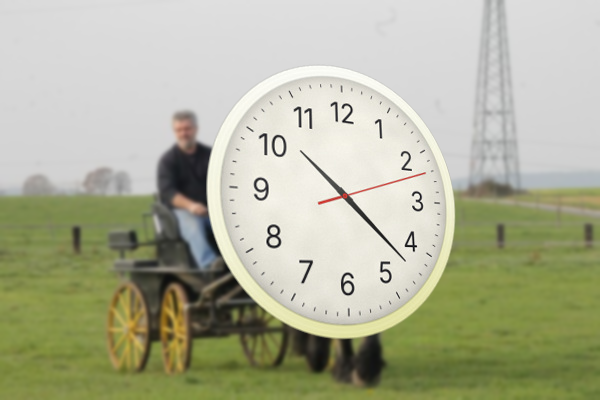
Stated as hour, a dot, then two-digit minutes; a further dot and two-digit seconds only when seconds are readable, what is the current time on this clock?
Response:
10.22.12
